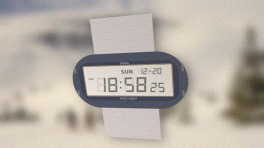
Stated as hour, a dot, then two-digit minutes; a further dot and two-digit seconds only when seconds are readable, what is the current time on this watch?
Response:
18.58.25
